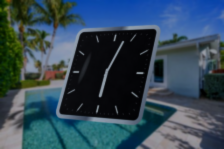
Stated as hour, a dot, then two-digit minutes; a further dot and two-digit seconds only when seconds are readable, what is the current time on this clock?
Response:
6.03
